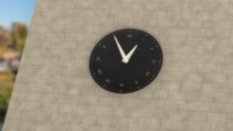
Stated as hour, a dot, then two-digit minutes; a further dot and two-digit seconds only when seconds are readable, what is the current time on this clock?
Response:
12.55
